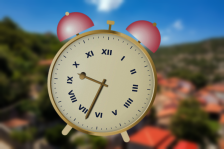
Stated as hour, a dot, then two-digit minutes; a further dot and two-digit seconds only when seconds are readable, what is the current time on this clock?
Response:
9.33
